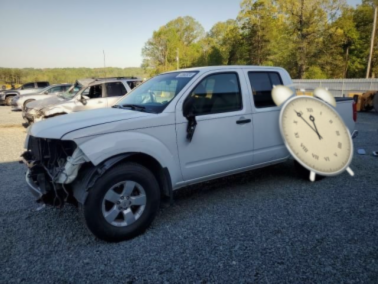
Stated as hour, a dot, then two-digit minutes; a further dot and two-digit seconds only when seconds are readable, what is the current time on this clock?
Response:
11.54
